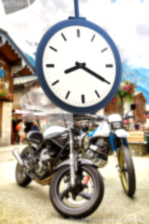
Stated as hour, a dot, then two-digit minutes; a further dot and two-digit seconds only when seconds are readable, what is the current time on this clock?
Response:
8.20
